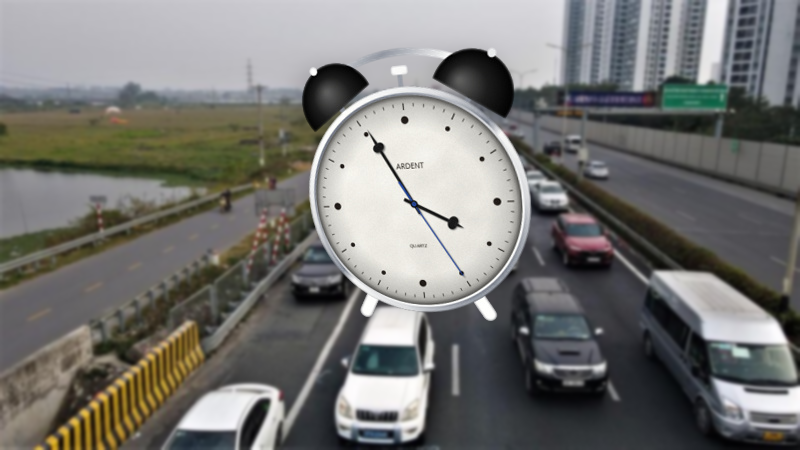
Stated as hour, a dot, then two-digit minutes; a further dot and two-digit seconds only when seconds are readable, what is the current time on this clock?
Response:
3.55.25
